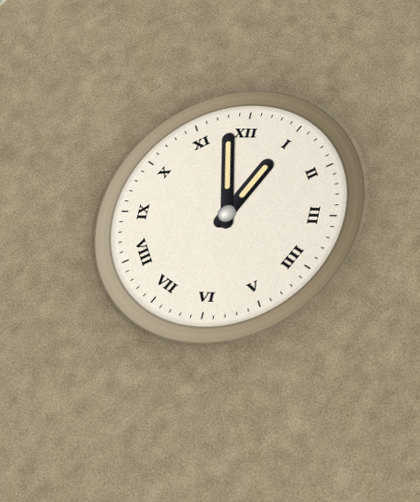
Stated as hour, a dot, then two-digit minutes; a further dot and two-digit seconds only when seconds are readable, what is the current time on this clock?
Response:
12.58
